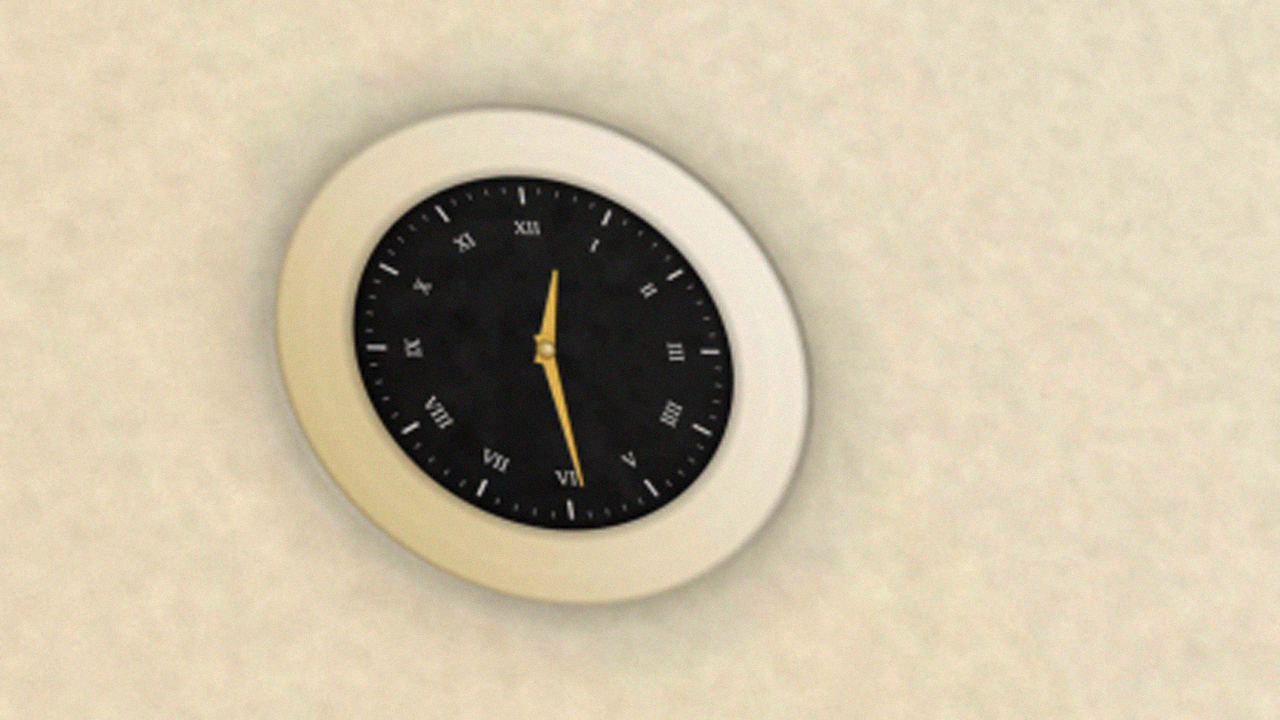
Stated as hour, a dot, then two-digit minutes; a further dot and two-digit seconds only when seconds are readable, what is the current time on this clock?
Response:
12.29
